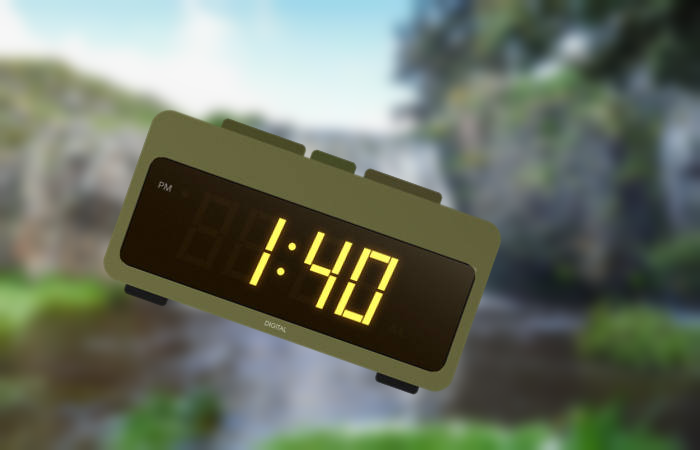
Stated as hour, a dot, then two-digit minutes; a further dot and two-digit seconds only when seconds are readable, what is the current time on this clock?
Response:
1.40
